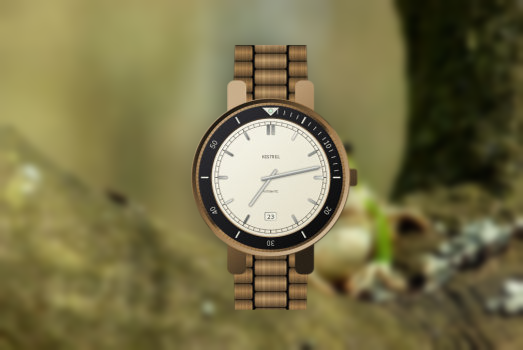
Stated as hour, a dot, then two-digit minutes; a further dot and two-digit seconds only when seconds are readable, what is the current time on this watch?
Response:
7.13
